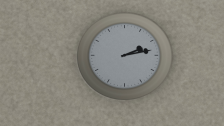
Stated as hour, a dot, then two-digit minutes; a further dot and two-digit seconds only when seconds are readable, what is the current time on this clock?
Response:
2.13
